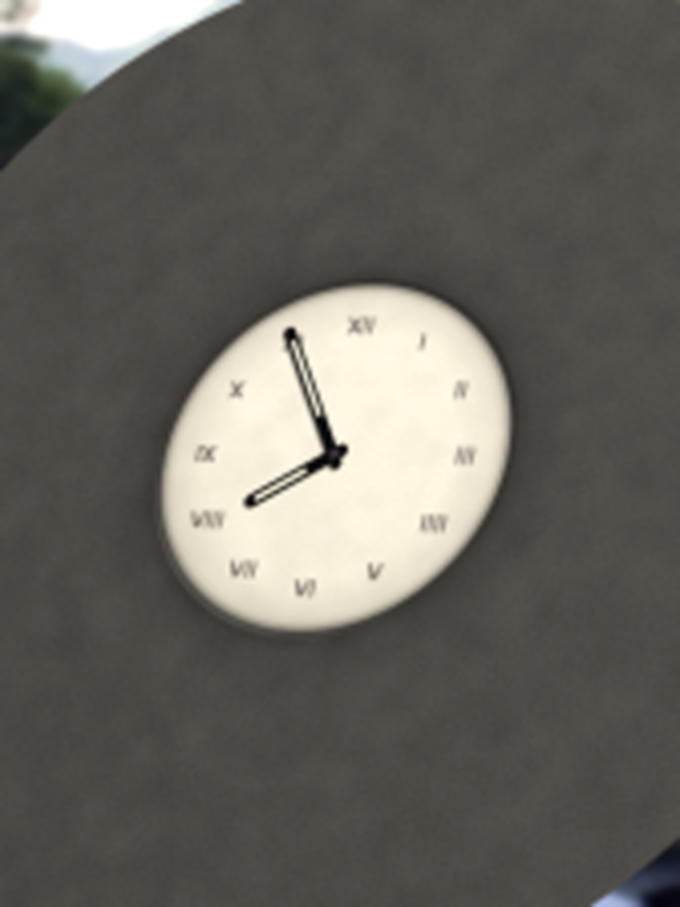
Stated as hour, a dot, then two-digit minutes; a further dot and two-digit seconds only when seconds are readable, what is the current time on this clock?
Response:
7.55
